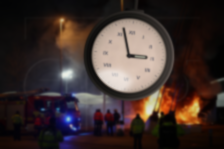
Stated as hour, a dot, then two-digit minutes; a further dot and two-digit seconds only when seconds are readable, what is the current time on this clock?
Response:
2.57
